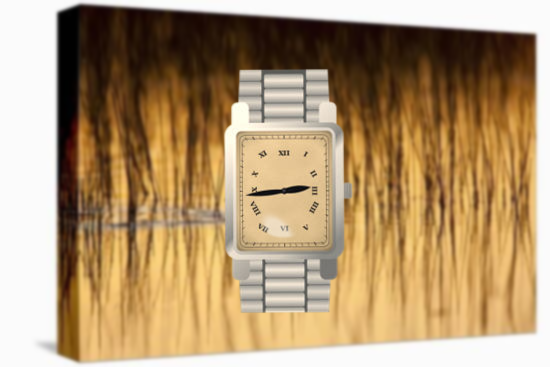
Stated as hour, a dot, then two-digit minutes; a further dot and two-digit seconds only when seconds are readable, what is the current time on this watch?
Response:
2.44
